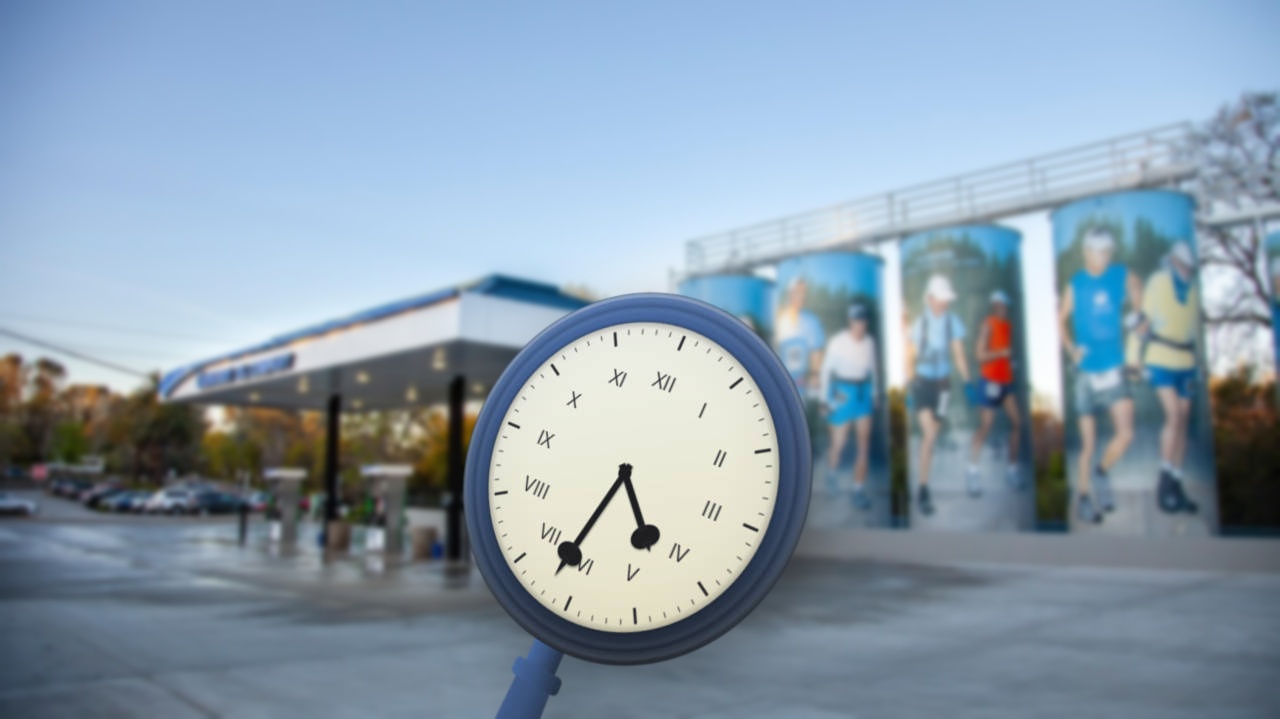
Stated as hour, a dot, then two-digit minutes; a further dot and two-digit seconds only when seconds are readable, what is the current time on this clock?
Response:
4.32
